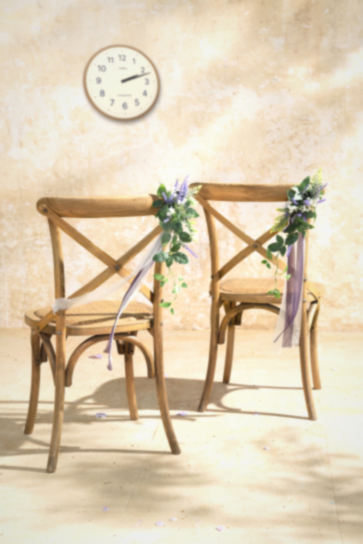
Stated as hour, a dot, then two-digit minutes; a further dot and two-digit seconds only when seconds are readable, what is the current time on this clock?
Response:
2.12
